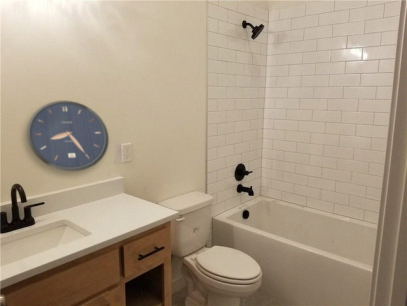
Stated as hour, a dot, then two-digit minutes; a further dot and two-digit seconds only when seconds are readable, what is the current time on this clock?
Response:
8.25
